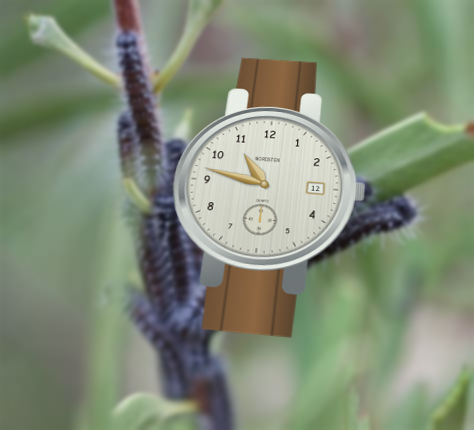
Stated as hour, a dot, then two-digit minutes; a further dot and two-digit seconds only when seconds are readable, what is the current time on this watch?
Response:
10.47
